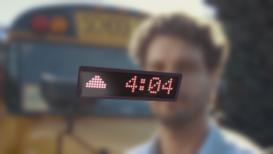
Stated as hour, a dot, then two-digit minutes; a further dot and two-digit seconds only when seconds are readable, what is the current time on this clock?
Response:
4.04
